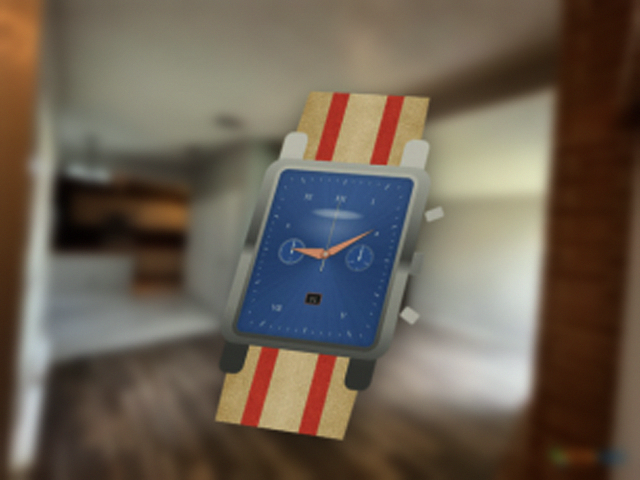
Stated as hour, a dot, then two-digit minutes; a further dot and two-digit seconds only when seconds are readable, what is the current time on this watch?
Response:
9.09
